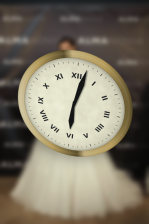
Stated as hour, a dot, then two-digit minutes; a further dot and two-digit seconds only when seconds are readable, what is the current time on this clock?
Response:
6.02
